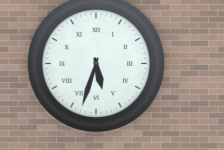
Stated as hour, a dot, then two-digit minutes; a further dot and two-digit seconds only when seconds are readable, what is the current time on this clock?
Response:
5.33
